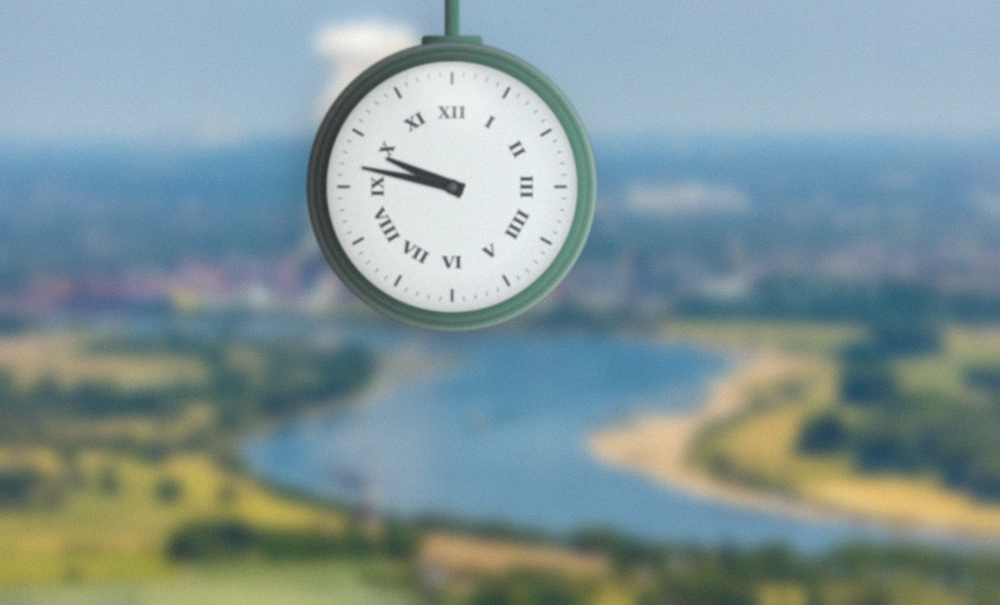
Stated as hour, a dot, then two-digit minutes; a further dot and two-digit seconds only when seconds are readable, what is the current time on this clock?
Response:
9.47
